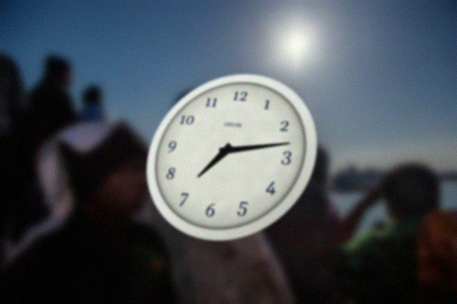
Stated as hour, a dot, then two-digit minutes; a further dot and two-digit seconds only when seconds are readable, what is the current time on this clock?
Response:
7.13
